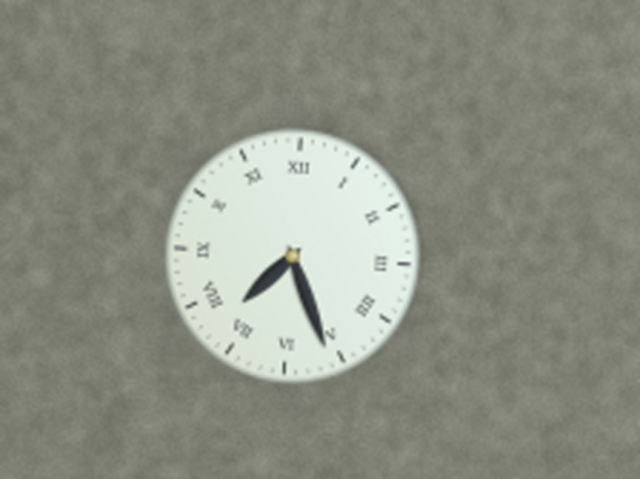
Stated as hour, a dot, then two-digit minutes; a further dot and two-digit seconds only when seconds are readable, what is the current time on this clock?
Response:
7.26
